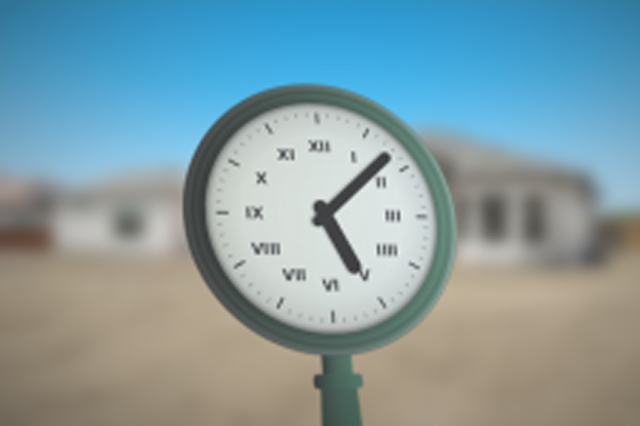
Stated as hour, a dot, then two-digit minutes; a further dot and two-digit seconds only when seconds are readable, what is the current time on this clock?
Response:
5.08
